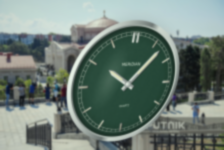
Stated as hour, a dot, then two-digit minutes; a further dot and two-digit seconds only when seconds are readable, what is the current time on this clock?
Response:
10.07
